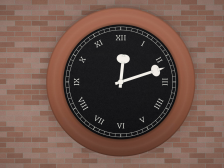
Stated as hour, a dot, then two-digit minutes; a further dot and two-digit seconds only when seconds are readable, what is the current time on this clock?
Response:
12.12
